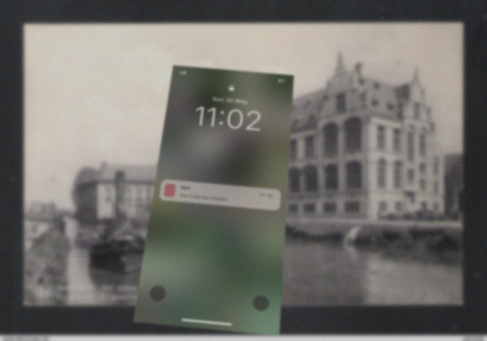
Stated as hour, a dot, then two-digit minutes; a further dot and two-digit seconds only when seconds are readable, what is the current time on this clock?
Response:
11.02
